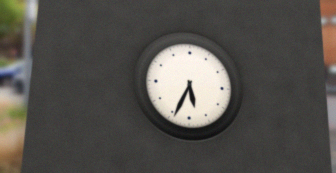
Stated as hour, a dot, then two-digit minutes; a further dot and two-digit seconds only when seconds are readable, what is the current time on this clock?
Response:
5.34
